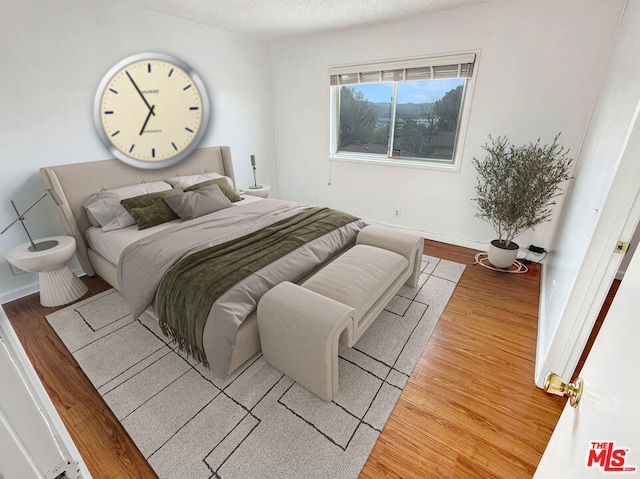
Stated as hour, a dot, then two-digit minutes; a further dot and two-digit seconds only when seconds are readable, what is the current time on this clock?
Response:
6.55
